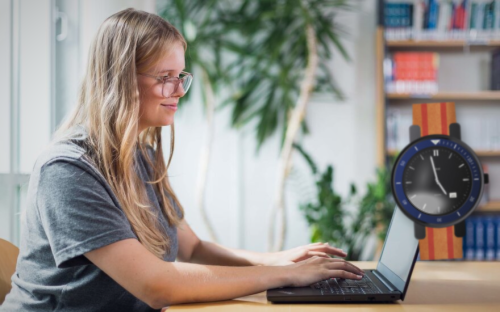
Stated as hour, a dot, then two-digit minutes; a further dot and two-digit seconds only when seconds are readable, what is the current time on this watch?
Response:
4.58
